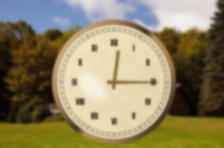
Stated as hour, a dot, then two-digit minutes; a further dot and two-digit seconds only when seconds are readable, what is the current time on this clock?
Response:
12.15
